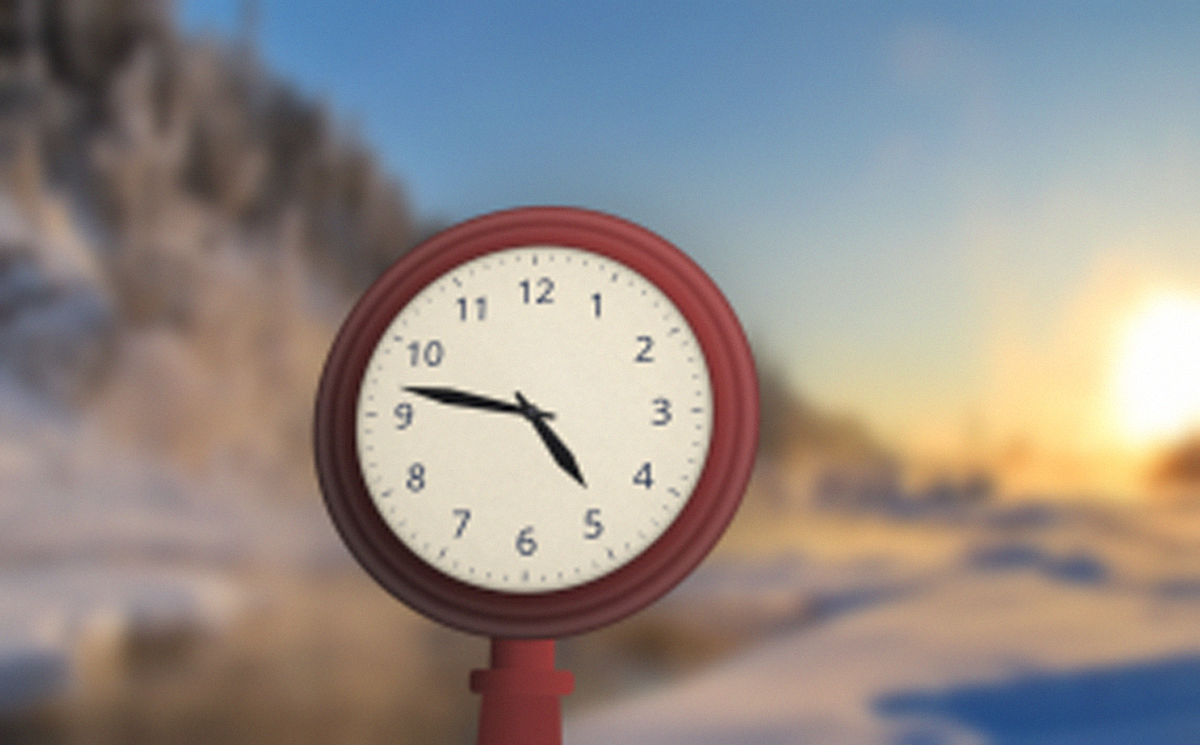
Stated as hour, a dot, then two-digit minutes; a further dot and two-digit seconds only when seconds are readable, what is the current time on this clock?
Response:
4.47
